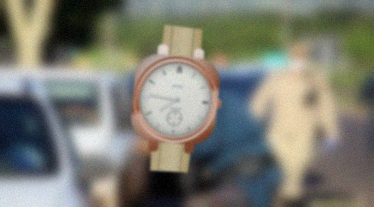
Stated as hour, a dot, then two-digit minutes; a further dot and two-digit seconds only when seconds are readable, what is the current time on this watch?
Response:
7.46
